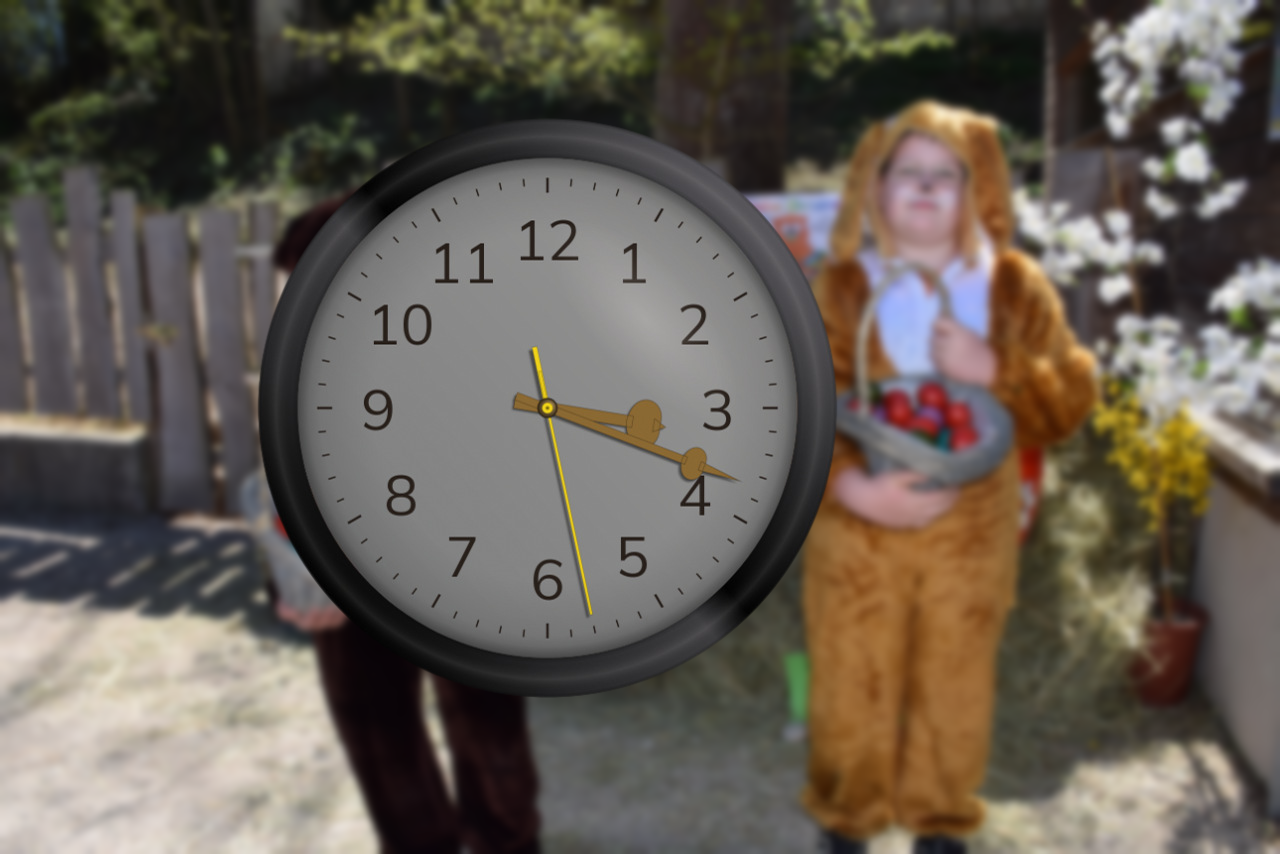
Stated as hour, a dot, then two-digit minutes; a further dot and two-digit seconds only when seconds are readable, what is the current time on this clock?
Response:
3.18.28
